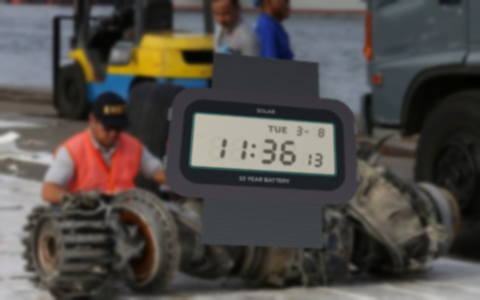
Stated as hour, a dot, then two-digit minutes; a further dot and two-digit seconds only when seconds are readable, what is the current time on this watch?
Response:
11.36.13
